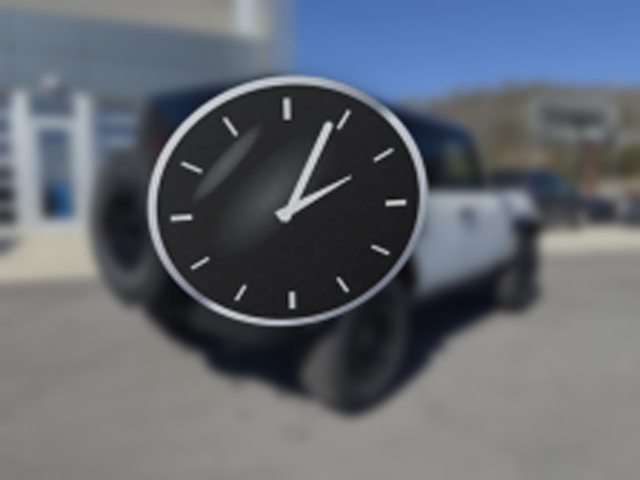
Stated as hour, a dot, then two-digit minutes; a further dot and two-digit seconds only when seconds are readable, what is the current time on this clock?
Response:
2.04
